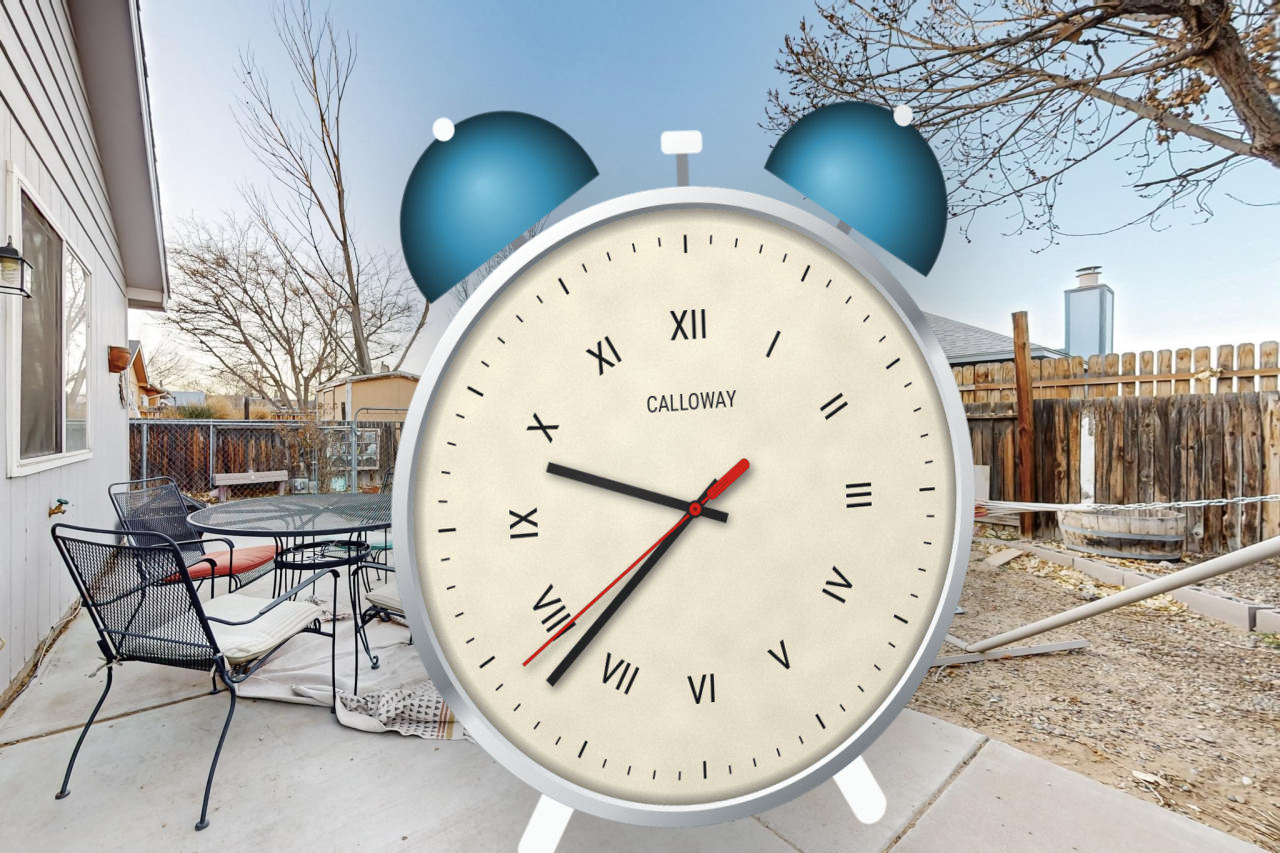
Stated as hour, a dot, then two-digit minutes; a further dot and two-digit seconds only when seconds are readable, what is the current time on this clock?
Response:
9.37.39
